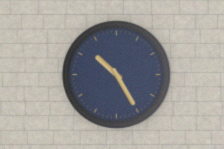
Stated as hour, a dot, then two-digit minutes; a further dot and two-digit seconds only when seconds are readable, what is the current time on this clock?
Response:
10.25
